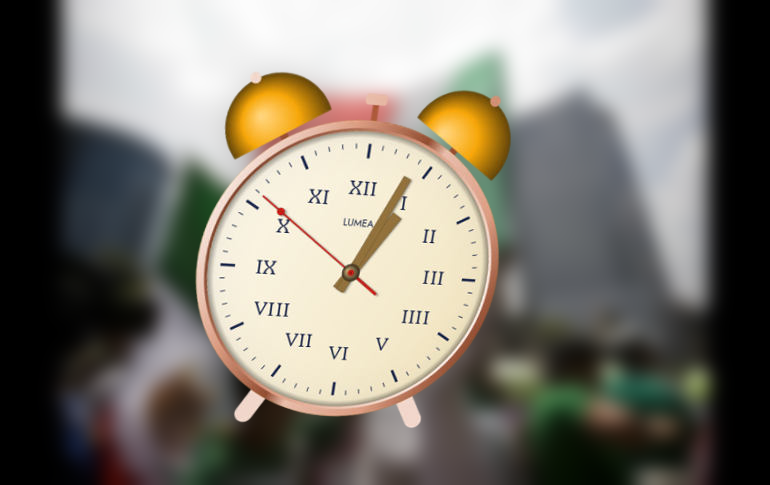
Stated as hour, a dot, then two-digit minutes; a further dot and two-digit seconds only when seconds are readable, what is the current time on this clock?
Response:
1.03.51
